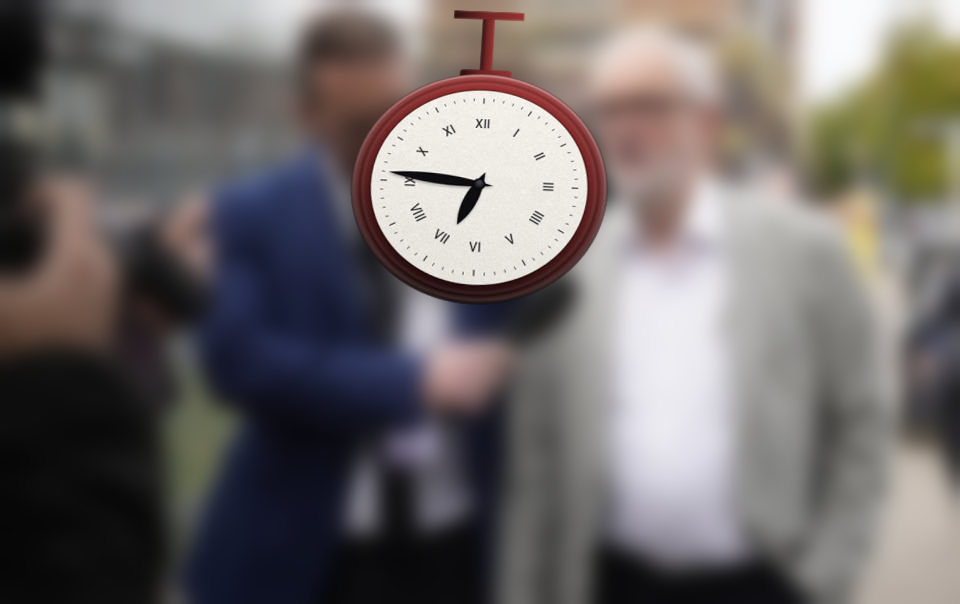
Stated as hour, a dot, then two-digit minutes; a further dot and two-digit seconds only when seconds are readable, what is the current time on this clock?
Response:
6.46
